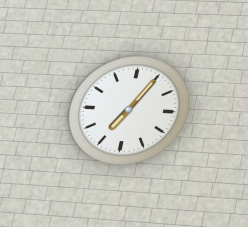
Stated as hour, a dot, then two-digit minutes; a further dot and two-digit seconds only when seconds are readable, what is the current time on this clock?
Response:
7.05
